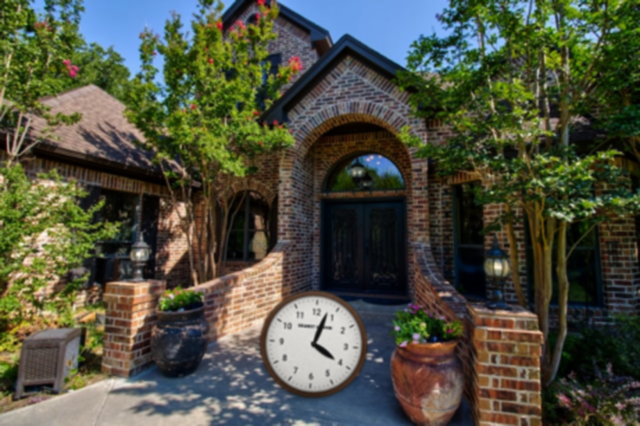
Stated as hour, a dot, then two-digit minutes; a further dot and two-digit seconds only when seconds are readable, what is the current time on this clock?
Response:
4.03
